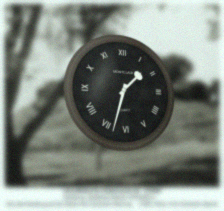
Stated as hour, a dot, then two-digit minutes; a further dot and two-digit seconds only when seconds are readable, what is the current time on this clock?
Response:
1.33
